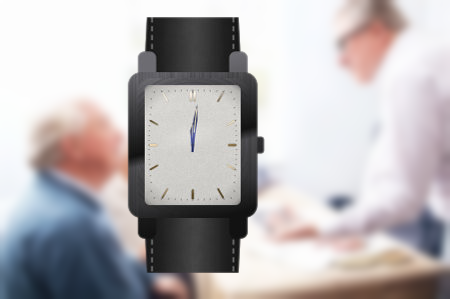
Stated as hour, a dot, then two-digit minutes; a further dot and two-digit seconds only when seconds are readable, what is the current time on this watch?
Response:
12.01
